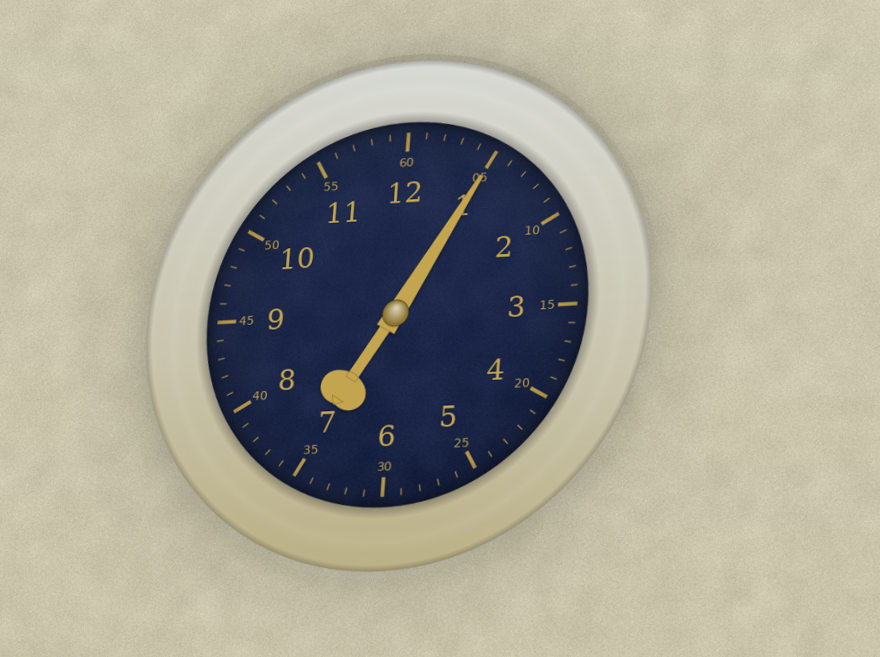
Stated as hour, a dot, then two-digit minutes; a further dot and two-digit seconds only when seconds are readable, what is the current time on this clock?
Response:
7.05
